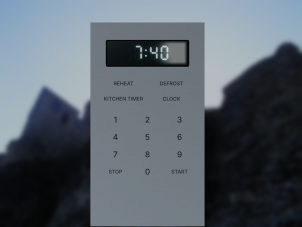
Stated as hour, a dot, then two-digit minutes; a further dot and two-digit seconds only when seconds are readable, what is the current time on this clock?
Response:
7.40
